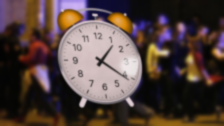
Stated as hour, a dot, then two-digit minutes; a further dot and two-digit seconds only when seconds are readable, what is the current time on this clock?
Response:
1.21
